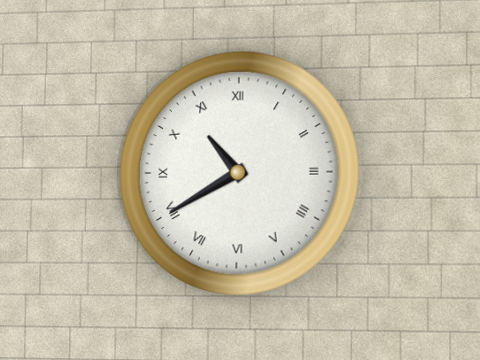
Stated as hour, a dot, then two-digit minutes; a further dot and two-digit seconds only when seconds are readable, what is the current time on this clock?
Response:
10.40
